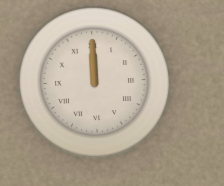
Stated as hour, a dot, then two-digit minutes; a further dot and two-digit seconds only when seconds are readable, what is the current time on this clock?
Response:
12.00
